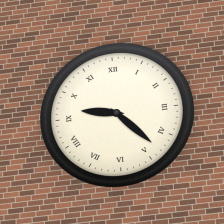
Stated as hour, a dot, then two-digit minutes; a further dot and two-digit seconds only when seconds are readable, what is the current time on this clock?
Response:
9.23
